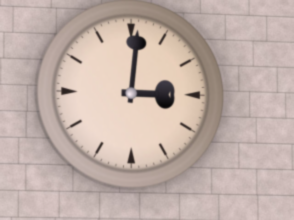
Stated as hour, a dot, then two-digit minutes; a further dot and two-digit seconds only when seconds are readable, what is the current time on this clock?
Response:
3.01
